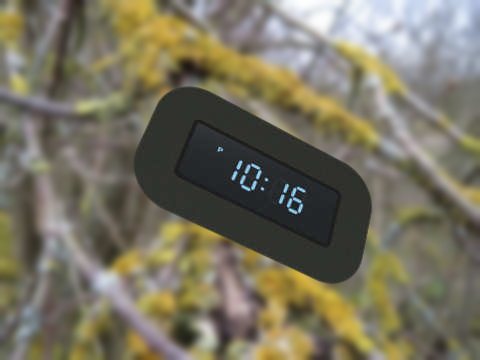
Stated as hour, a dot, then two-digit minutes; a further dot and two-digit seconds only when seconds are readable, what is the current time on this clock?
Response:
10.16
